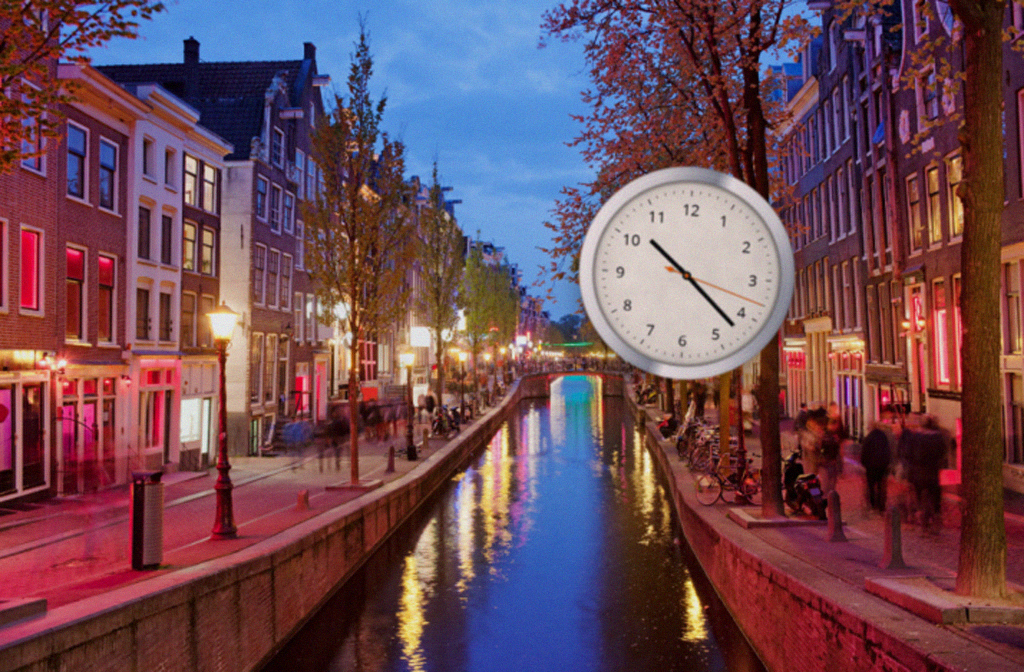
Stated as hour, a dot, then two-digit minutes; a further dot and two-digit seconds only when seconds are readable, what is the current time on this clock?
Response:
10.22.18
